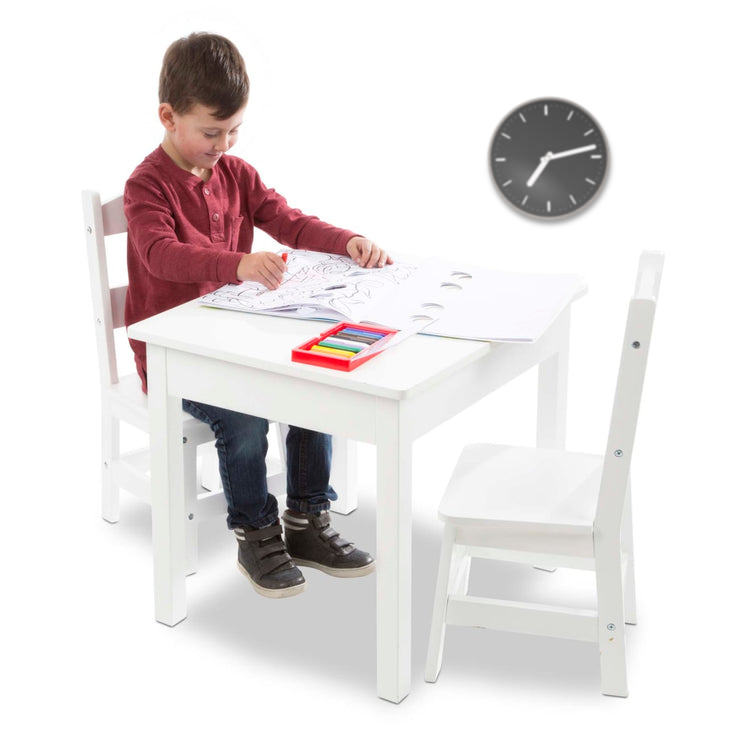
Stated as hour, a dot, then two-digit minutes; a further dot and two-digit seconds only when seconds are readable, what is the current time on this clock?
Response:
7.13
